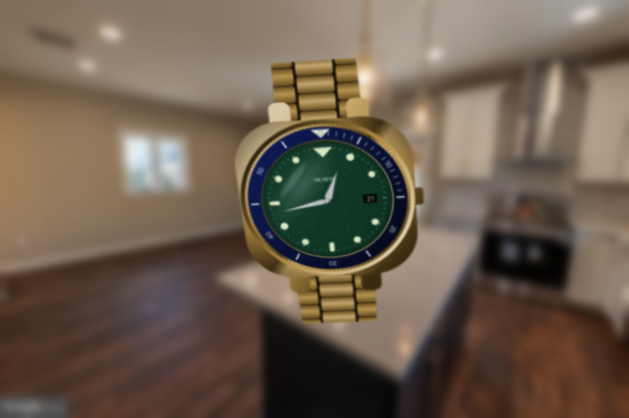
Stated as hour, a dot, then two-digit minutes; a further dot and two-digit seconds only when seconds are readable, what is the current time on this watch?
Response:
12.43
